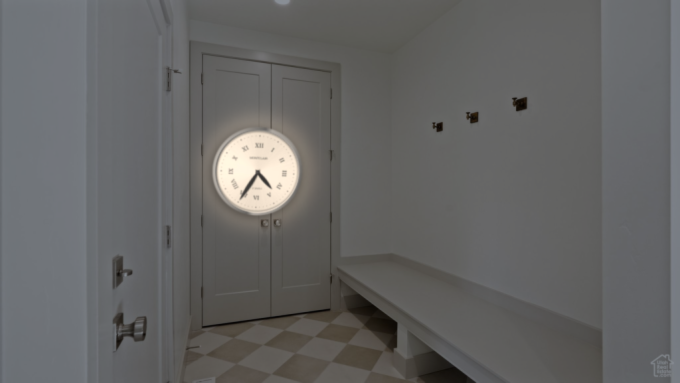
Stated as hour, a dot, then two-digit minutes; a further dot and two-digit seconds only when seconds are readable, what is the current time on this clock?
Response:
4.35
